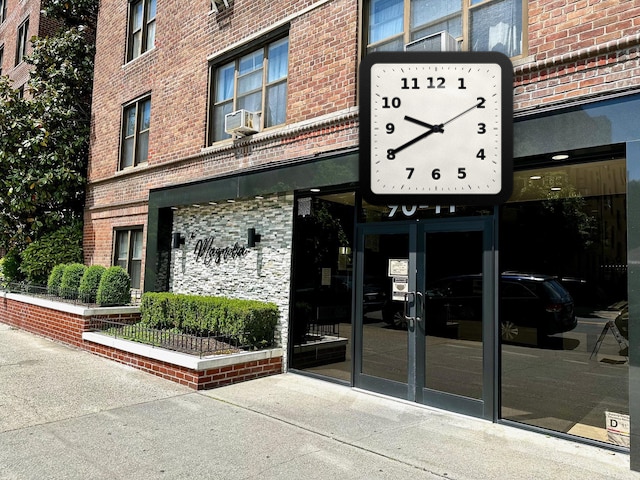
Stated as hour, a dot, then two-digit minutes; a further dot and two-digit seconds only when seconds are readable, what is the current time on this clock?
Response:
9.40.10
